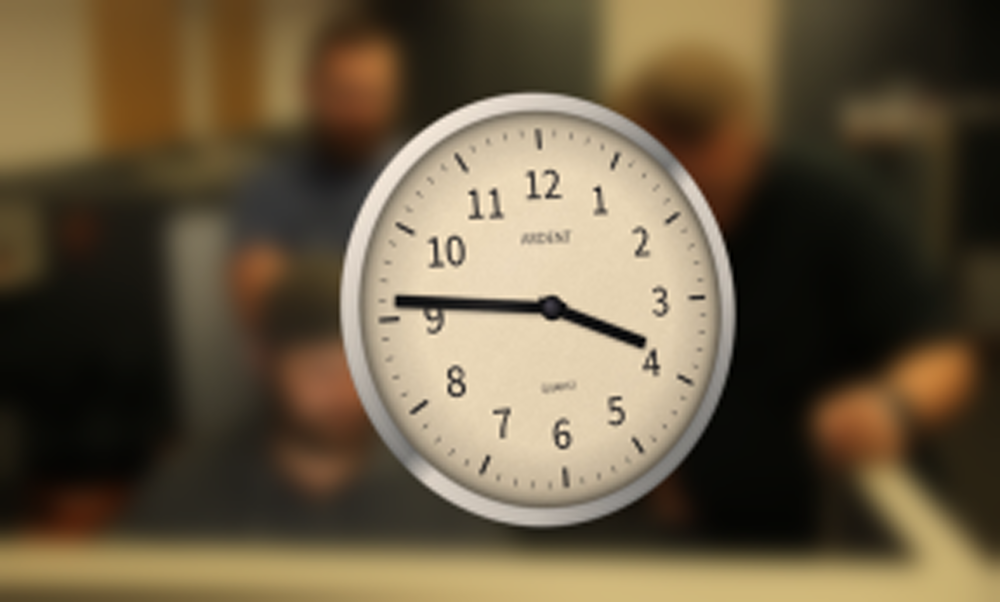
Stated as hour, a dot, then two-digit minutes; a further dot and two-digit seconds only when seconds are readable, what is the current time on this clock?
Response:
3.46
